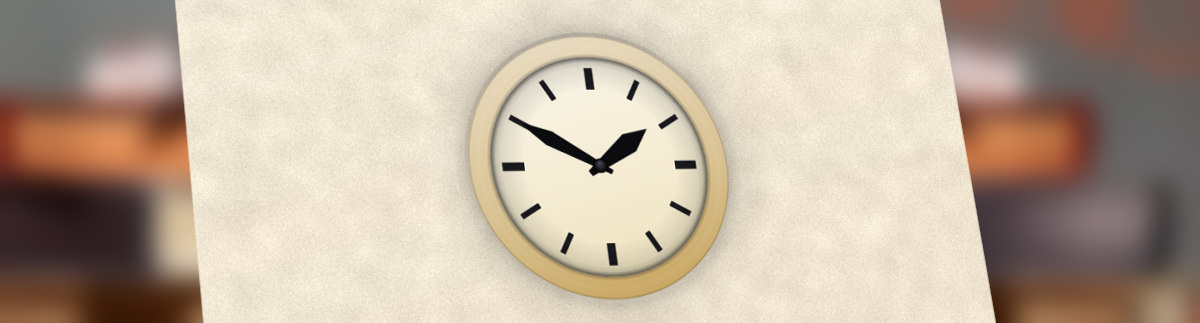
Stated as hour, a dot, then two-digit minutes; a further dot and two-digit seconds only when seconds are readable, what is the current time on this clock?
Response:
1.50
